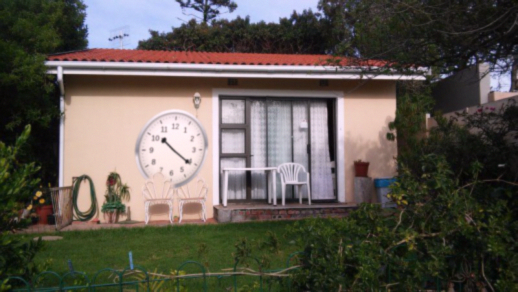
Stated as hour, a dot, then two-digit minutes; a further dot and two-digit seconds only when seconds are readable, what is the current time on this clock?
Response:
10.21
